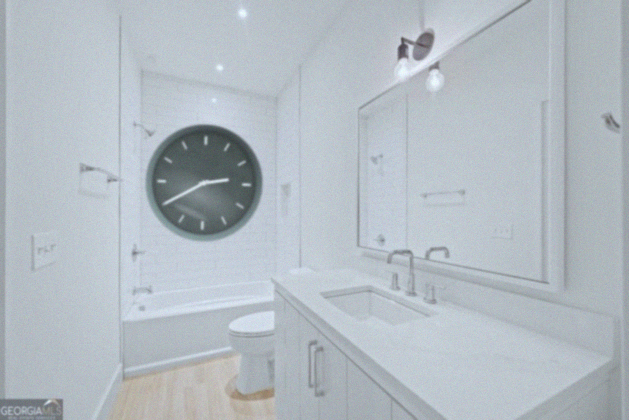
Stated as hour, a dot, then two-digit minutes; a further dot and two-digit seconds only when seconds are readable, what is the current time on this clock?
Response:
2.40
